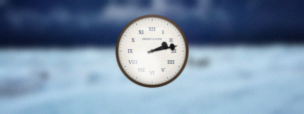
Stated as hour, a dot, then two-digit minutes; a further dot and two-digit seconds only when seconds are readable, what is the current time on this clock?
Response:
2.13
